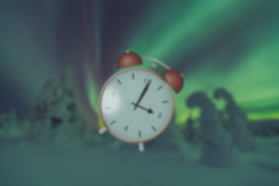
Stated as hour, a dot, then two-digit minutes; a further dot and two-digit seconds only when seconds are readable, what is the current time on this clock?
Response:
3.01
